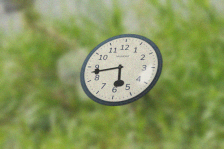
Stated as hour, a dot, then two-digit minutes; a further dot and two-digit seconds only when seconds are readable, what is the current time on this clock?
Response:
5.43
